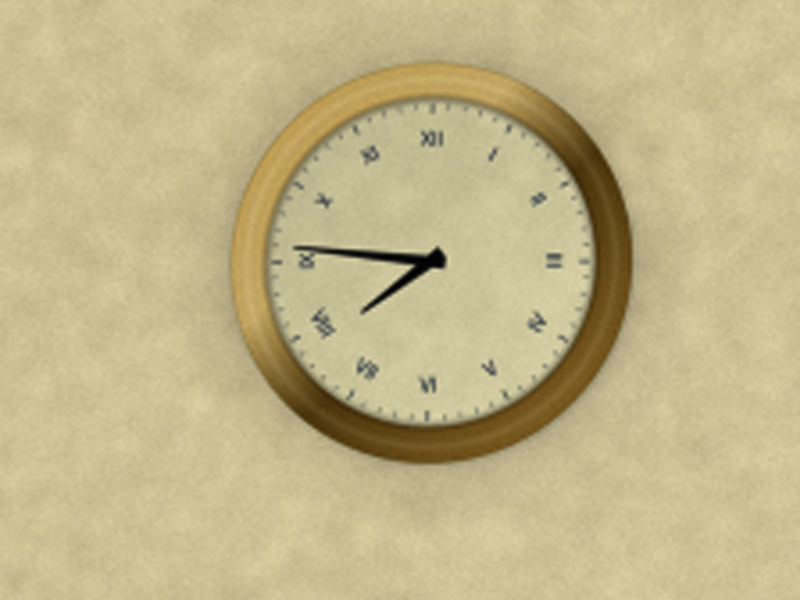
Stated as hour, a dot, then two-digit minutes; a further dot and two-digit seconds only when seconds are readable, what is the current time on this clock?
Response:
7.46
